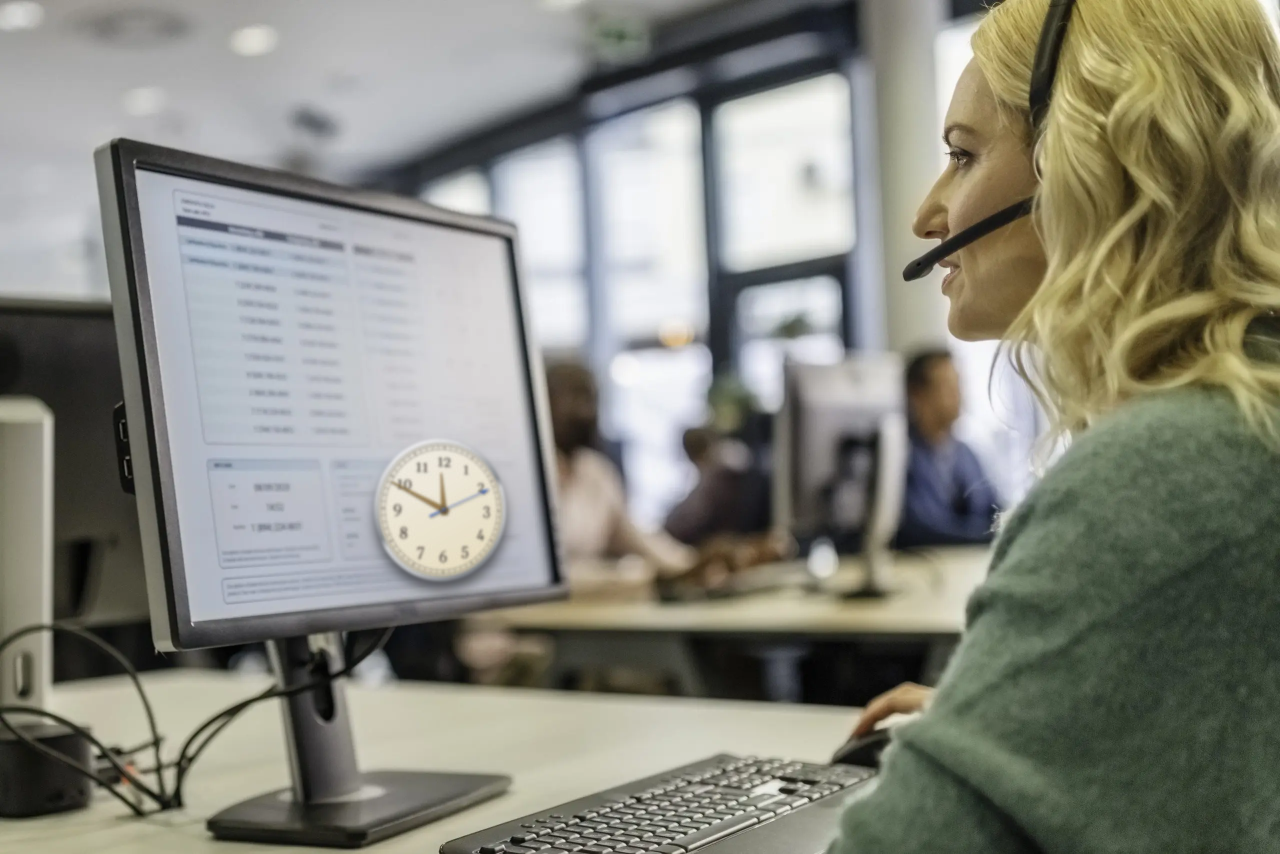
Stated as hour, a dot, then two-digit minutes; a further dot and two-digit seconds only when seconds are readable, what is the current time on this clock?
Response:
11.49.11
